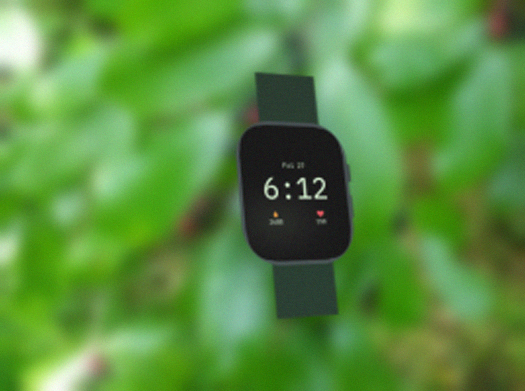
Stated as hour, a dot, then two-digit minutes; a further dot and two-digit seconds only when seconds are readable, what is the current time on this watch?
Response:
6.12
